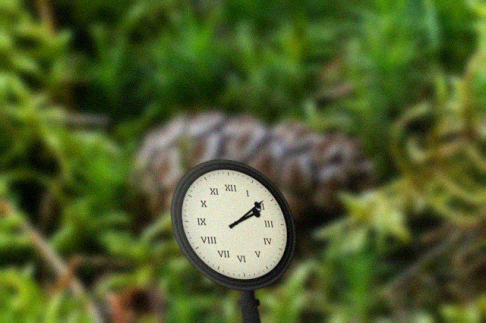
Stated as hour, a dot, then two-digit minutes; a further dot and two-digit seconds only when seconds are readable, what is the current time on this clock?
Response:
2.09
